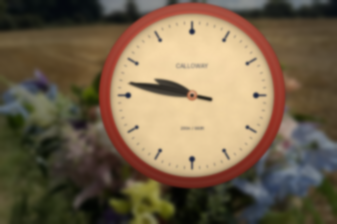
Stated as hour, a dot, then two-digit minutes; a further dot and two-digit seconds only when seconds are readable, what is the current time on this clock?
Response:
9.46.47
